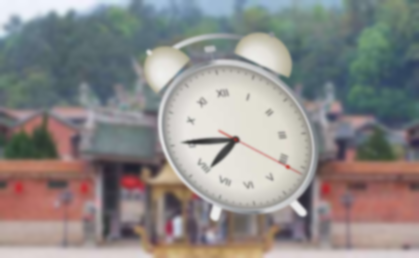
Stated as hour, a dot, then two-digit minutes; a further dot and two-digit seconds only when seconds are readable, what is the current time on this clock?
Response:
7.45.21
